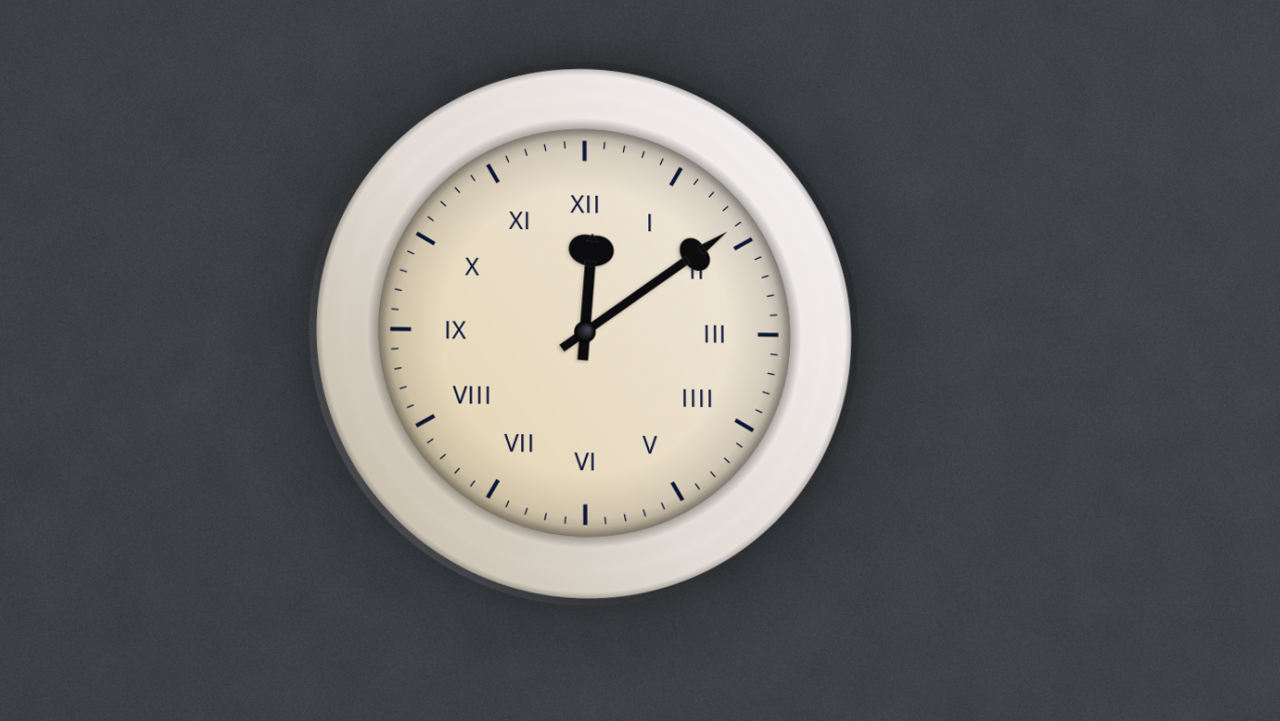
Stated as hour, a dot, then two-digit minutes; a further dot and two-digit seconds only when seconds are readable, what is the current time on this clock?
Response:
12.09
